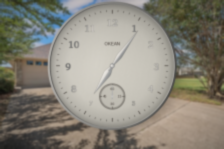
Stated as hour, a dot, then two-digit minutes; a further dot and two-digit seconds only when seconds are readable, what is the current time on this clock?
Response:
7.06
